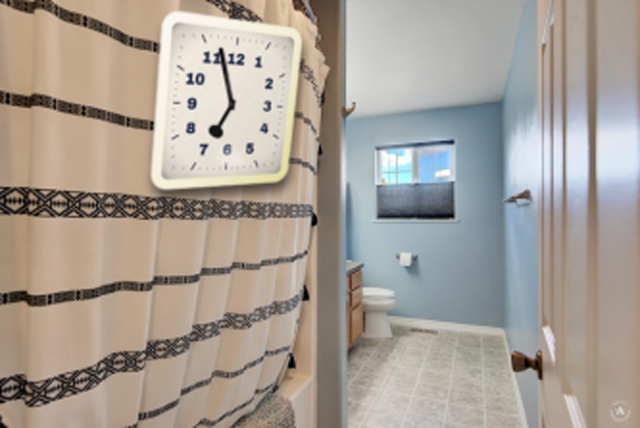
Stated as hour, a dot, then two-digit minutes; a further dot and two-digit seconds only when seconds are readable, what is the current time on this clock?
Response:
6.57
